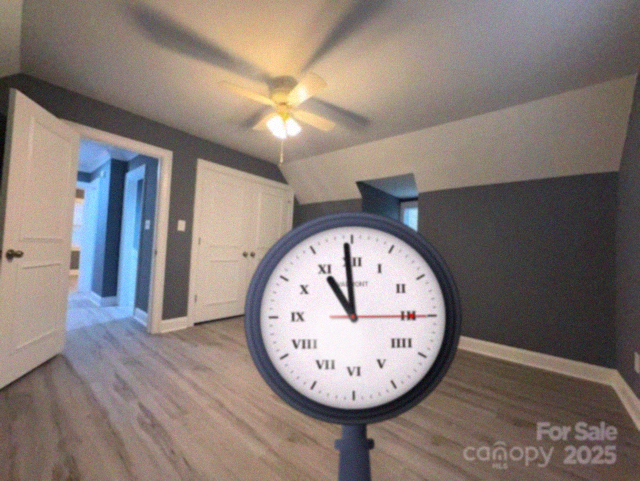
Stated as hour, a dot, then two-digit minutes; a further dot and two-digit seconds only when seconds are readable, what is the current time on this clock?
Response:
10.59.15
